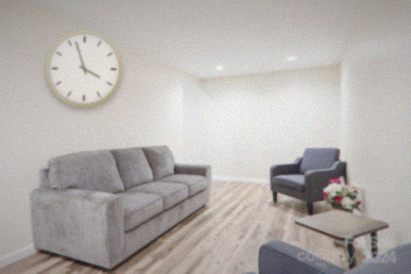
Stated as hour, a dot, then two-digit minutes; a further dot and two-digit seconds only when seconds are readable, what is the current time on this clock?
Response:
3.57
